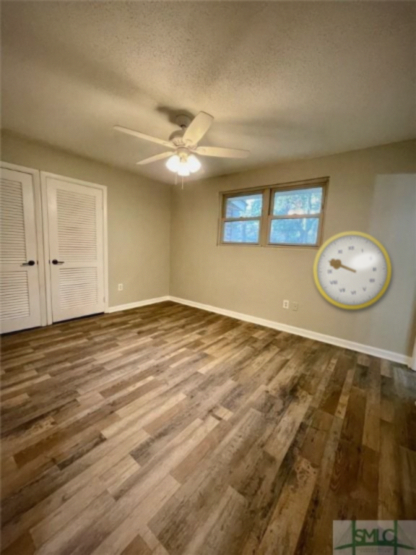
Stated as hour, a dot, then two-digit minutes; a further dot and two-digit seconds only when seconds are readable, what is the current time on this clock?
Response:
9.49
